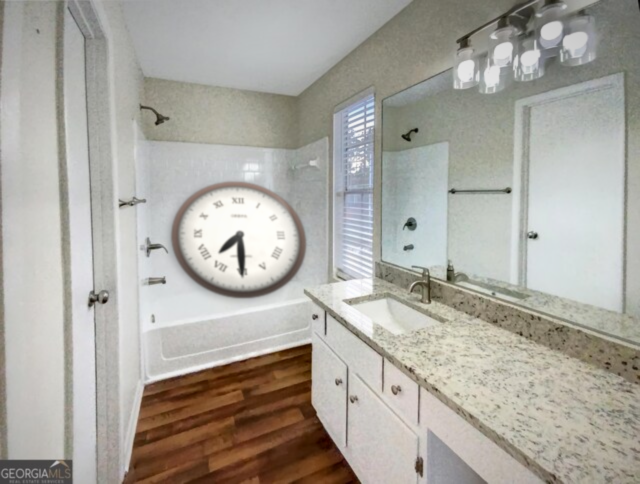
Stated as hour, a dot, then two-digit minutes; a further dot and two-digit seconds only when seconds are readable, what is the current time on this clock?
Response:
7.30
